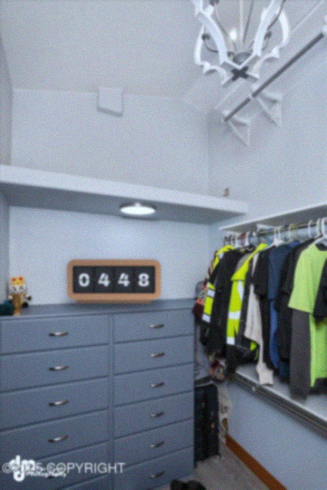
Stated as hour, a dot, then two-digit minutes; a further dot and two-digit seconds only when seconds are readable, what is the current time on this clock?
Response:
4.48
